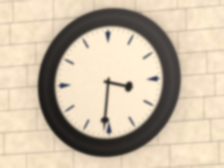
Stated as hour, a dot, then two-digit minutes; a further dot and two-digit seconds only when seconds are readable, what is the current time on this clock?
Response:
3.31
